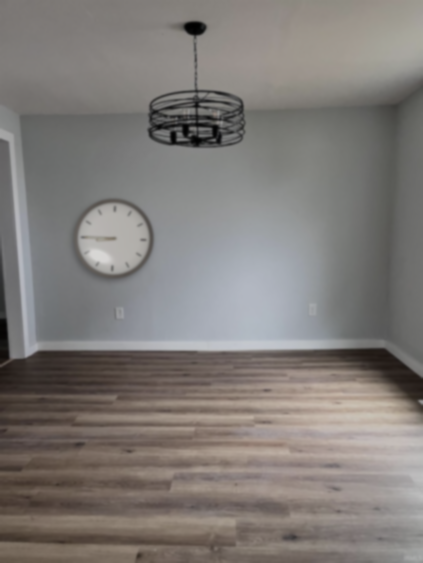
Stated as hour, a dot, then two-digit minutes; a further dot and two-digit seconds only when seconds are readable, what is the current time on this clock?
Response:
8.45
